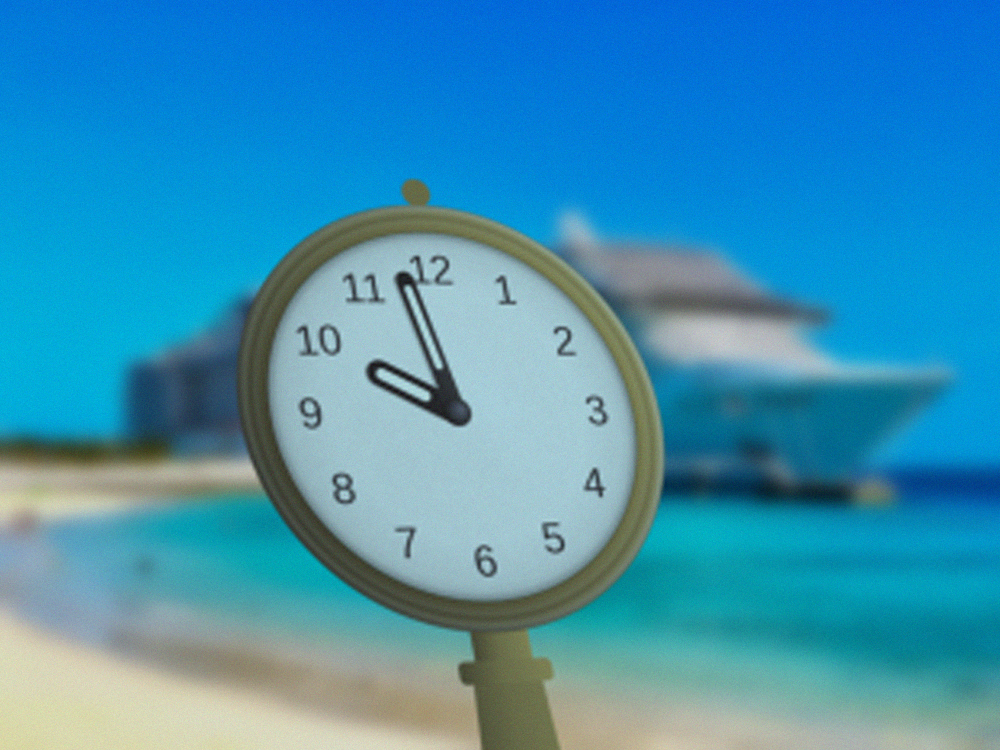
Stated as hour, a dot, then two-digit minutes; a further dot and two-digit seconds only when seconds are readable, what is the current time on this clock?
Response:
9.58
